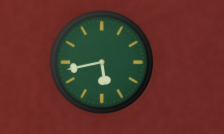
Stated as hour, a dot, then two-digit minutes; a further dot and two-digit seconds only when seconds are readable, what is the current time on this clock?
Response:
5.43
